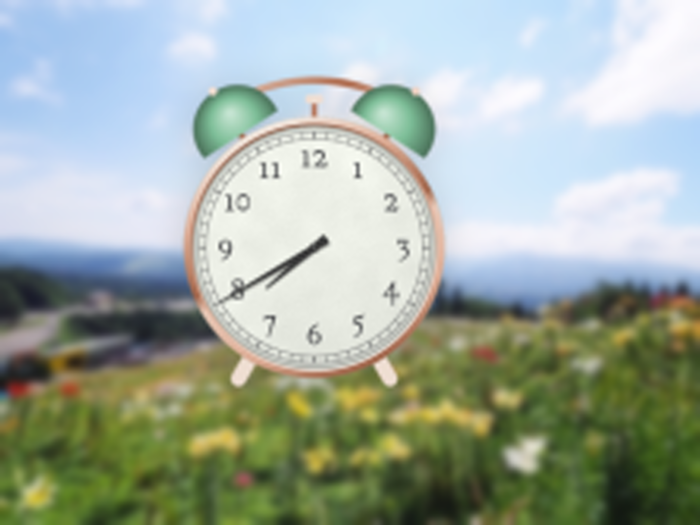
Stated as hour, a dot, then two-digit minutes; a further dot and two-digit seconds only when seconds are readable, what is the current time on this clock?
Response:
7.40
